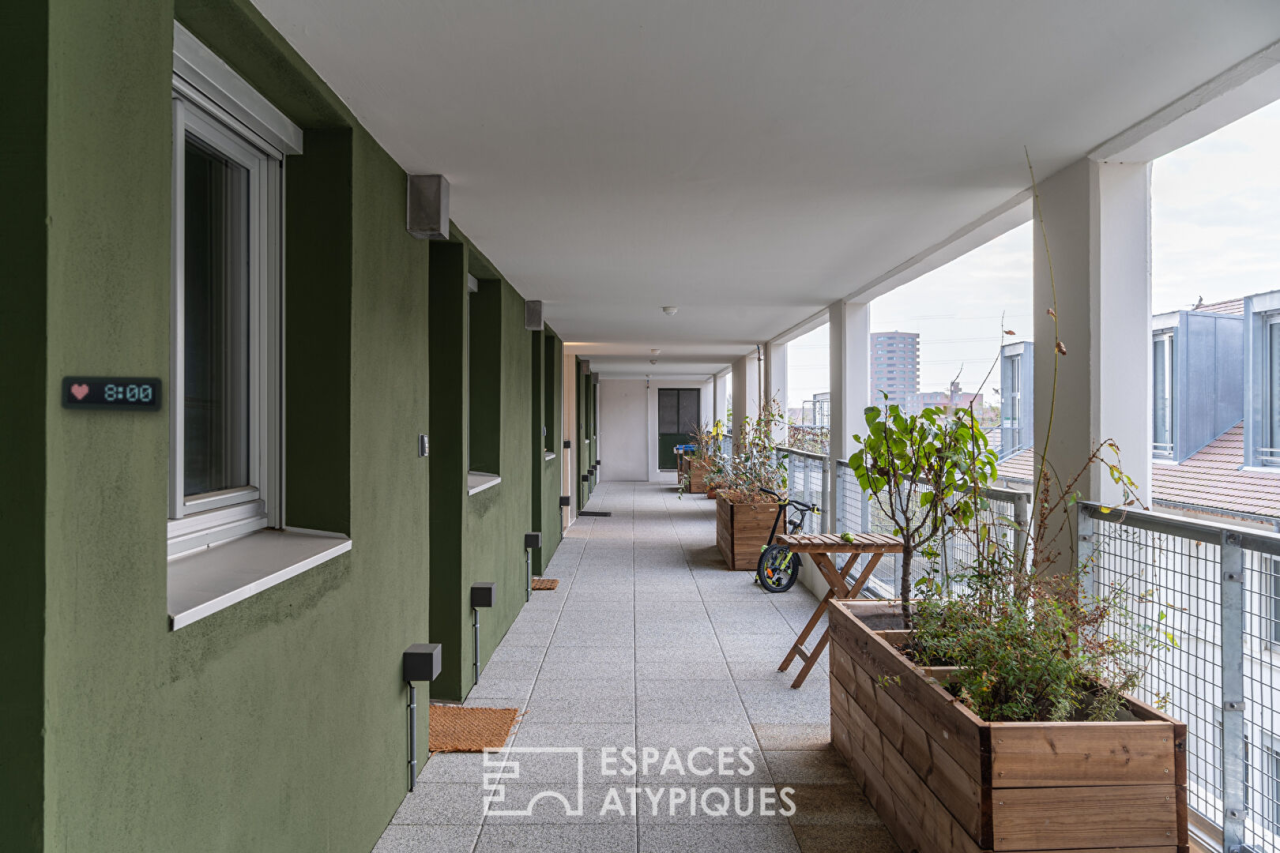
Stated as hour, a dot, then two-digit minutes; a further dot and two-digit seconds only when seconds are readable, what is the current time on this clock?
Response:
8.00
